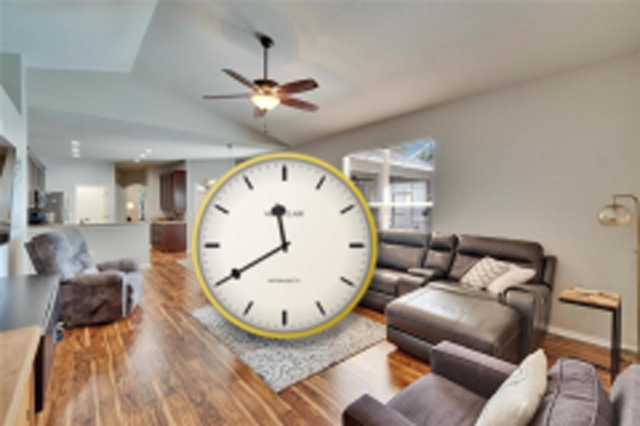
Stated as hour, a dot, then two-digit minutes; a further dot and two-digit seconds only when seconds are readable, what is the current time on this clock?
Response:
11.40
